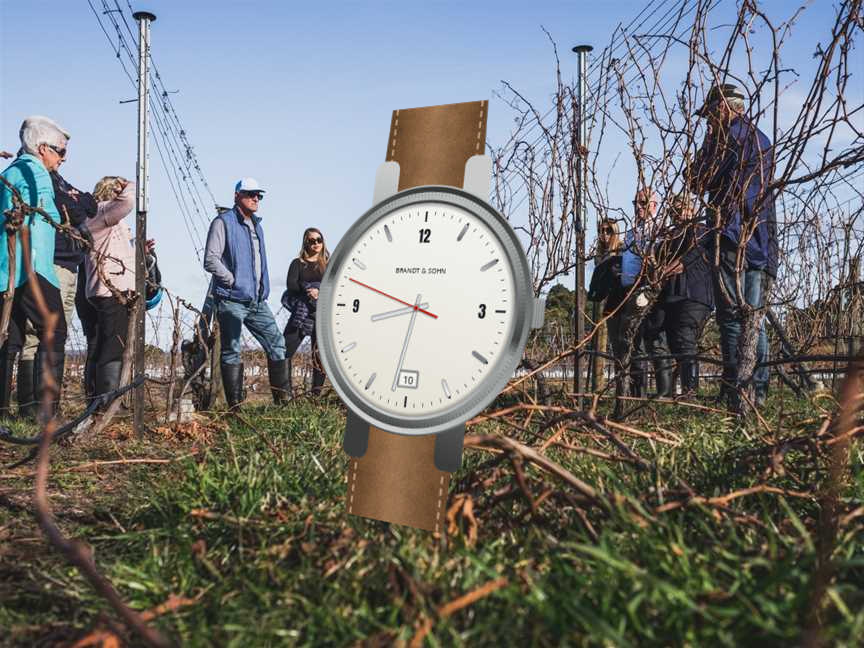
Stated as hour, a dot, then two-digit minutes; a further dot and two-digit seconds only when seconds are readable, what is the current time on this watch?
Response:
8.31.48
